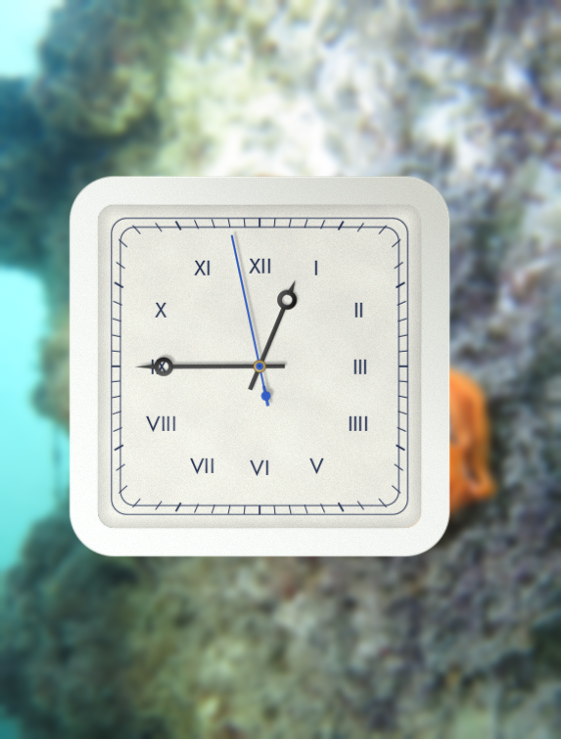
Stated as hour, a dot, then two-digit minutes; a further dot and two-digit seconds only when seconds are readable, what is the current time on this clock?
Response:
12.44.58
